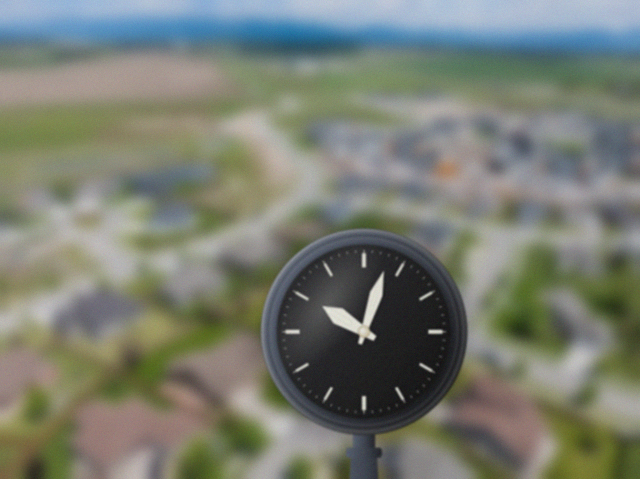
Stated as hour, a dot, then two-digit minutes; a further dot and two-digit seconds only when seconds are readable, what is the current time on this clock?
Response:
10.03
